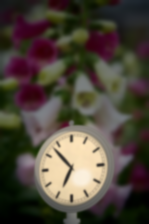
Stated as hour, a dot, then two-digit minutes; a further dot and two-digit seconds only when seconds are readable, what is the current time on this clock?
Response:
6.53
